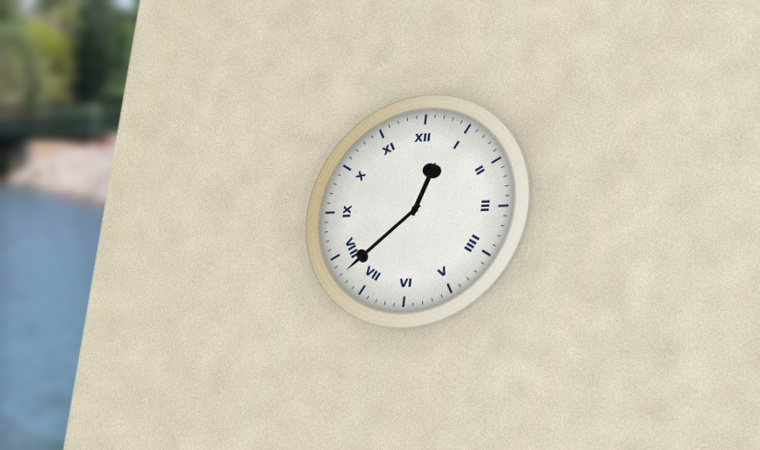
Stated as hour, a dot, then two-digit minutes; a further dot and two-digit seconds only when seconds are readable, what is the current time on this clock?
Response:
12.38
